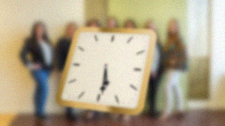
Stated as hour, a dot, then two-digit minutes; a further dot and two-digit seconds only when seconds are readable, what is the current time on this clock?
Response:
5.29
